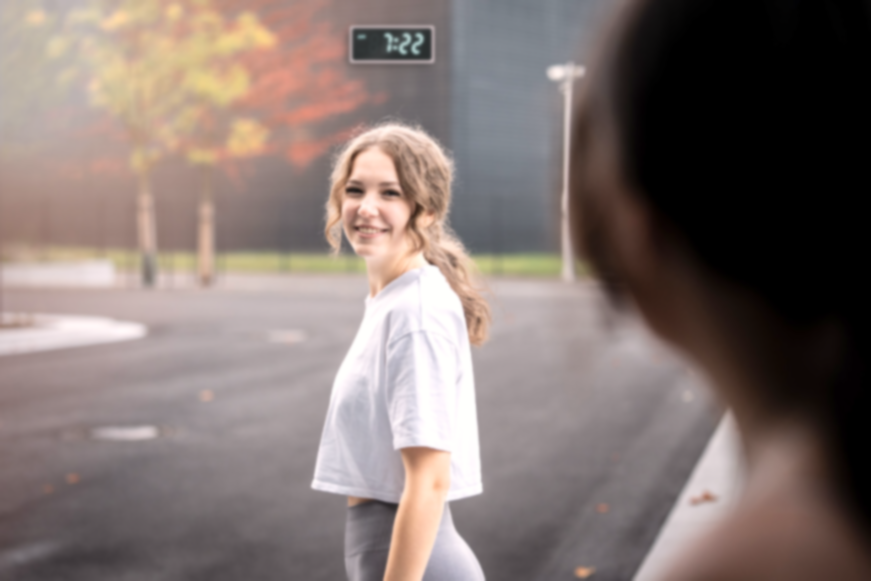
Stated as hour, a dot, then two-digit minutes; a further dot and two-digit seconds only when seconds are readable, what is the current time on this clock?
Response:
7.22
